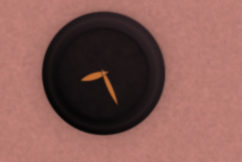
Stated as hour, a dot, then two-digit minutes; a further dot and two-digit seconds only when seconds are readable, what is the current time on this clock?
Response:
8.26
